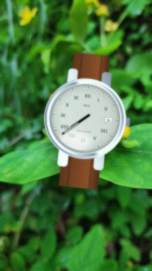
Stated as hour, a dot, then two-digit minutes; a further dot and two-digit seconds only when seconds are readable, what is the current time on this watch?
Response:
7.38
